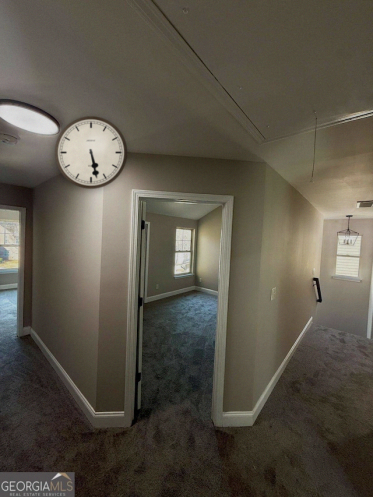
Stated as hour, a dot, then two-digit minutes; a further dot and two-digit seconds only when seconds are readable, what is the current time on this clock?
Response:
5.28
